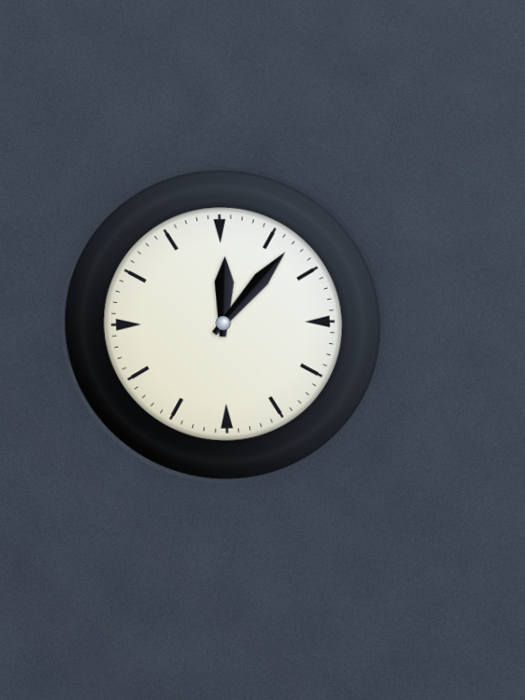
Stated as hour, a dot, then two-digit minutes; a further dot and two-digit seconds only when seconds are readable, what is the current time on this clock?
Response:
12.07
